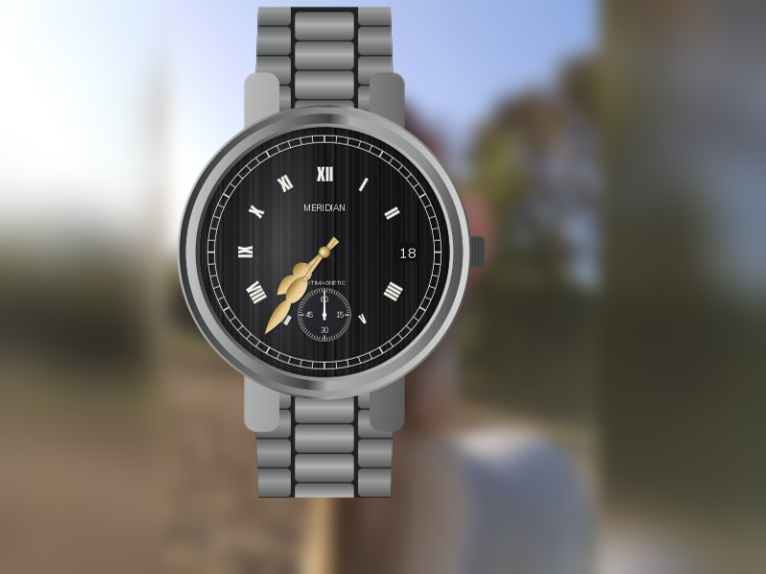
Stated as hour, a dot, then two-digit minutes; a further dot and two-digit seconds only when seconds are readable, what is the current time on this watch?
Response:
7.36
